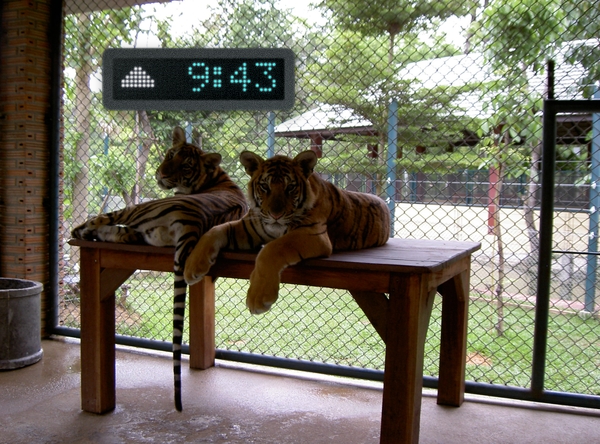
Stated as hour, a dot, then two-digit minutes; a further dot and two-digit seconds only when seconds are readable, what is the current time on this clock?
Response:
9.43
